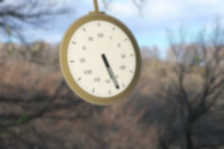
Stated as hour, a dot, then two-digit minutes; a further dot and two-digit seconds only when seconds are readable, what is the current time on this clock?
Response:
5.27
